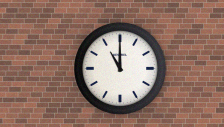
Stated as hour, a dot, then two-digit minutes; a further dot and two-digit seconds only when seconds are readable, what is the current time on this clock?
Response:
11.00
